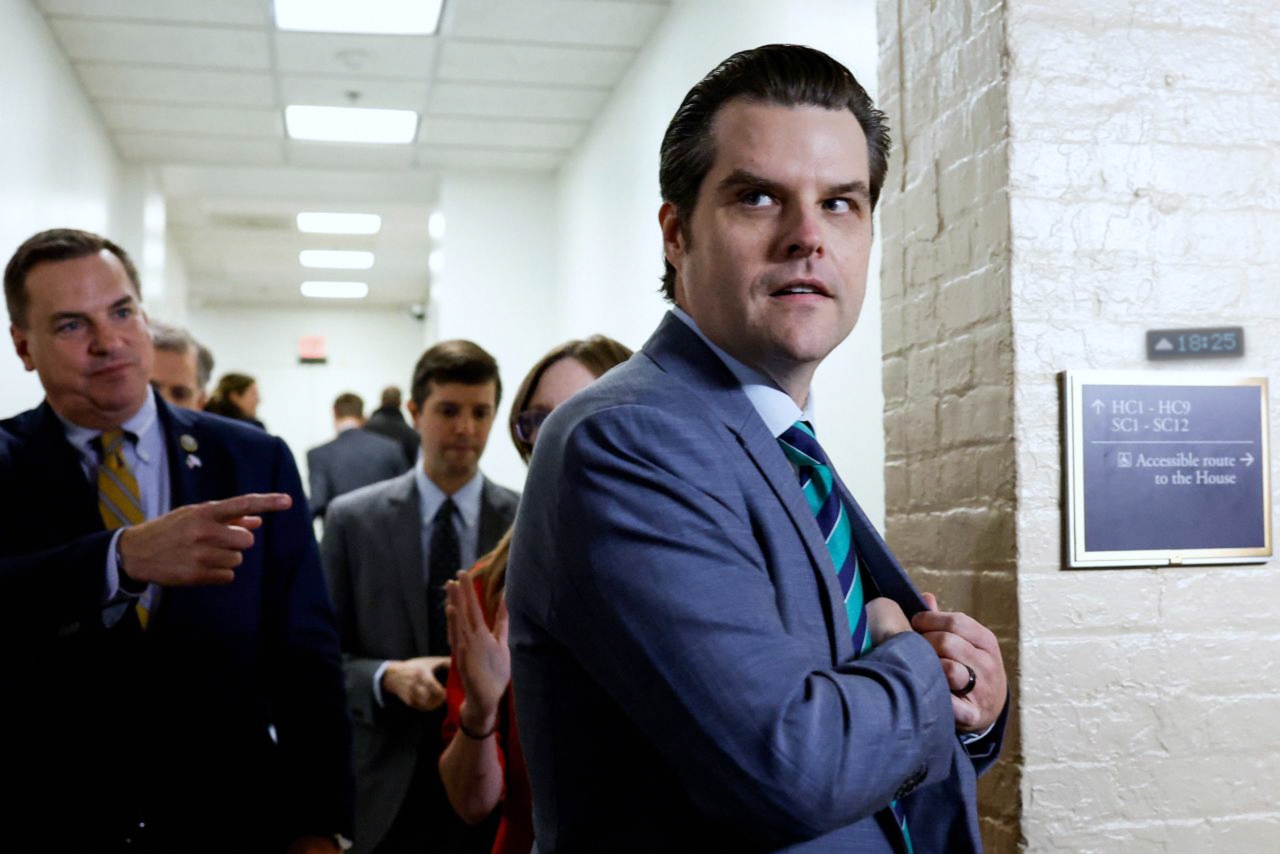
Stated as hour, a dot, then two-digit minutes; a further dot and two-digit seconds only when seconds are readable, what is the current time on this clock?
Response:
18.25
